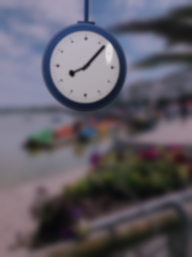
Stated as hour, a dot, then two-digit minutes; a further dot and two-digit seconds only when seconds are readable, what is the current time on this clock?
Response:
8.07
